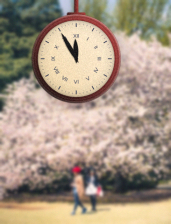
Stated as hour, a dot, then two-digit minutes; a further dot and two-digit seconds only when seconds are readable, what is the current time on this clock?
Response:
11.55
